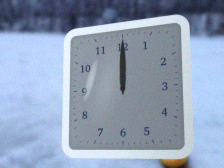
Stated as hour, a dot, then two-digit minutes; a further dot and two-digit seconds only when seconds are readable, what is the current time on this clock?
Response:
12.00
